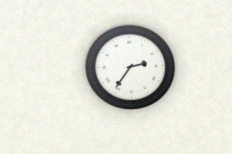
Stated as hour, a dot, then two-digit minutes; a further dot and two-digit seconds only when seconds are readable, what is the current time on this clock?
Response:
2.36
